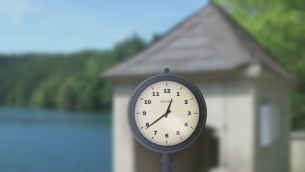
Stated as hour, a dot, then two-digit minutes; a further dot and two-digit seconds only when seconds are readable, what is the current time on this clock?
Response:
12.39
